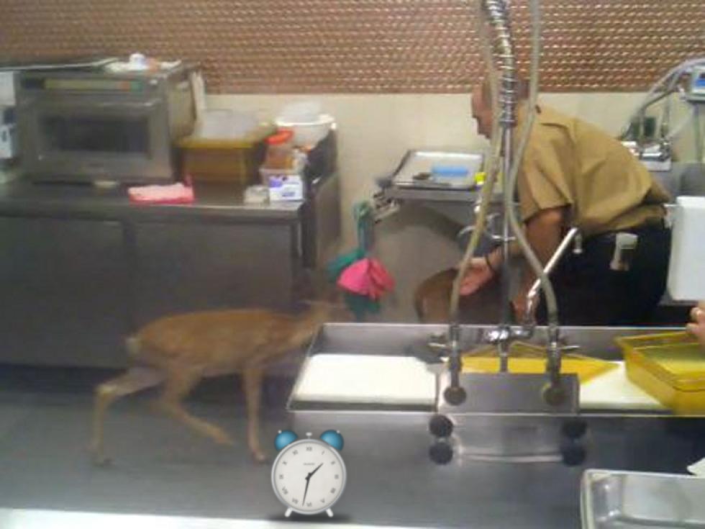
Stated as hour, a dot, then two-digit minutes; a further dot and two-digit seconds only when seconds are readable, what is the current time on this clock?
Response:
1.32
